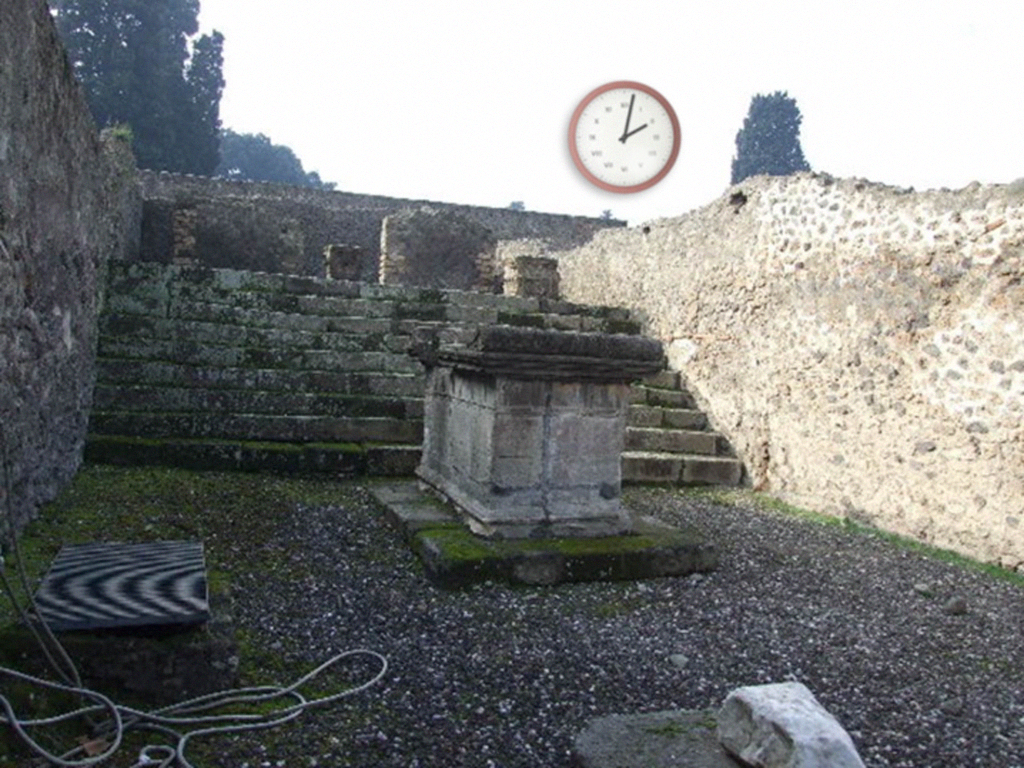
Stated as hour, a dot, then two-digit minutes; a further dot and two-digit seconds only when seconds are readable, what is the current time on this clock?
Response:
2.02
